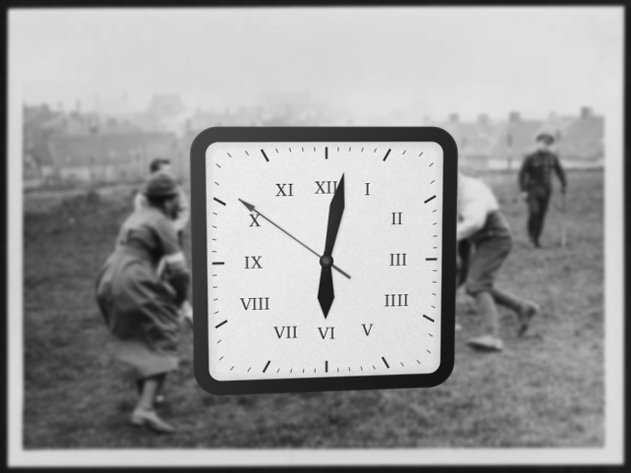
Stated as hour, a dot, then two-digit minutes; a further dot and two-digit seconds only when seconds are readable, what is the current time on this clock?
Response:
6.01.51
